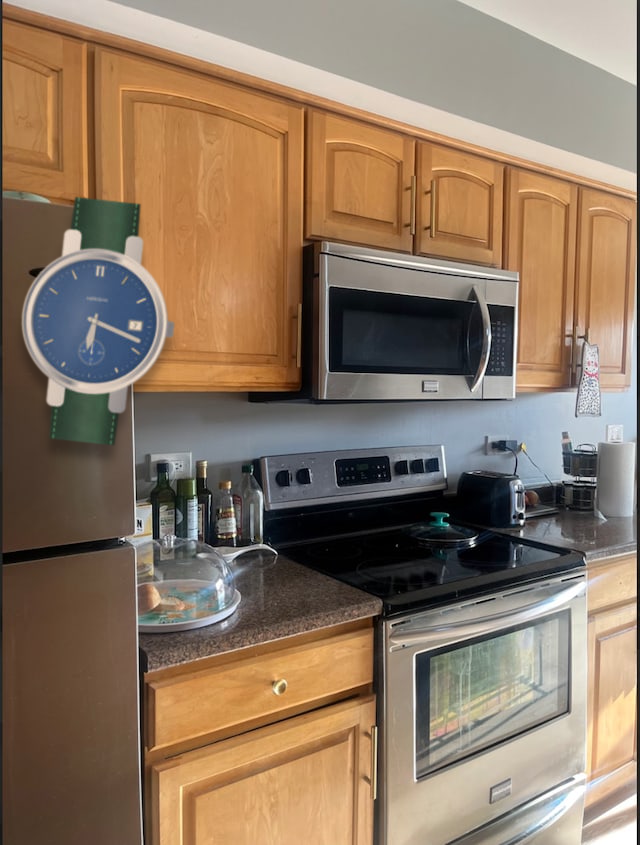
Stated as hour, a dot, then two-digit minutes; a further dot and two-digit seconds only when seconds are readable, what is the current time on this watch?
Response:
6.18
